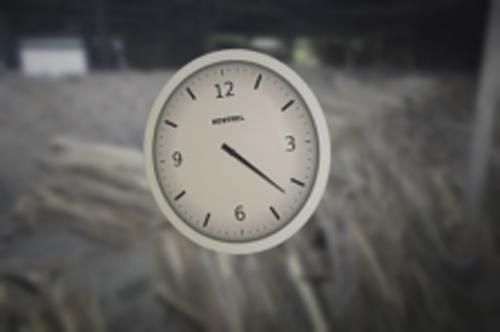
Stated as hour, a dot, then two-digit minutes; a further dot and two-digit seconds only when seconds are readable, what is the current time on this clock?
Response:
4.22
